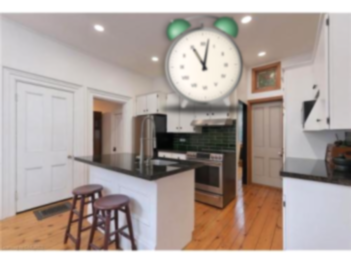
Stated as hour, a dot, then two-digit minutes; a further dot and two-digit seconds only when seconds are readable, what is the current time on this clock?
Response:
11.02
